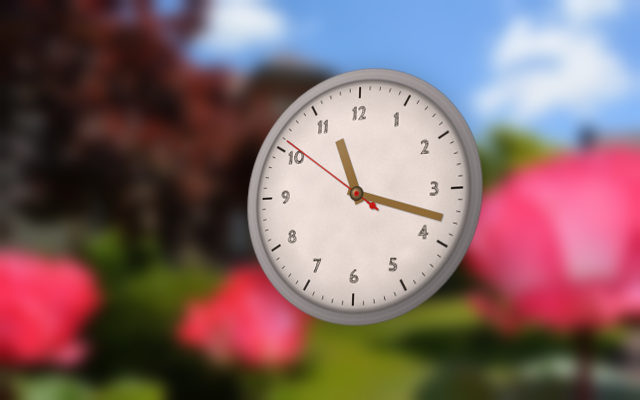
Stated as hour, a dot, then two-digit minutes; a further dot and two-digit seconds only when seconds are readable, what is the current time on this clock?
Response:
11.17.51
